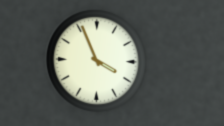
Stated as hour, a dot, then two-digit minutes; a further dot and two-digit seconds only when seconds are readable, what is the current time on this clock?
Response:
3.56
